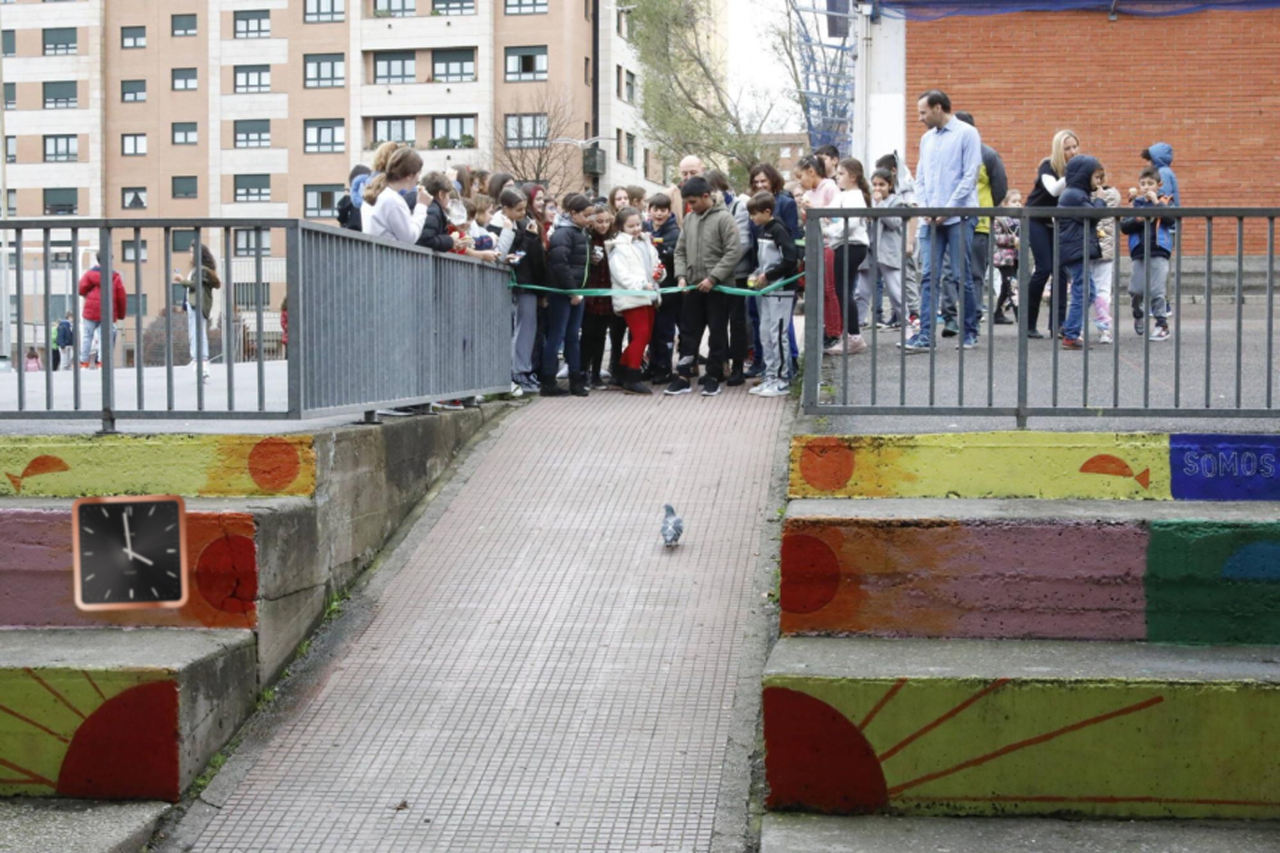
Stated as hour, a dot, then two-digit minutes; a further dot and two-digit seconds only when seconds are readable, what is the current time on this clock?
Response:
3.59
